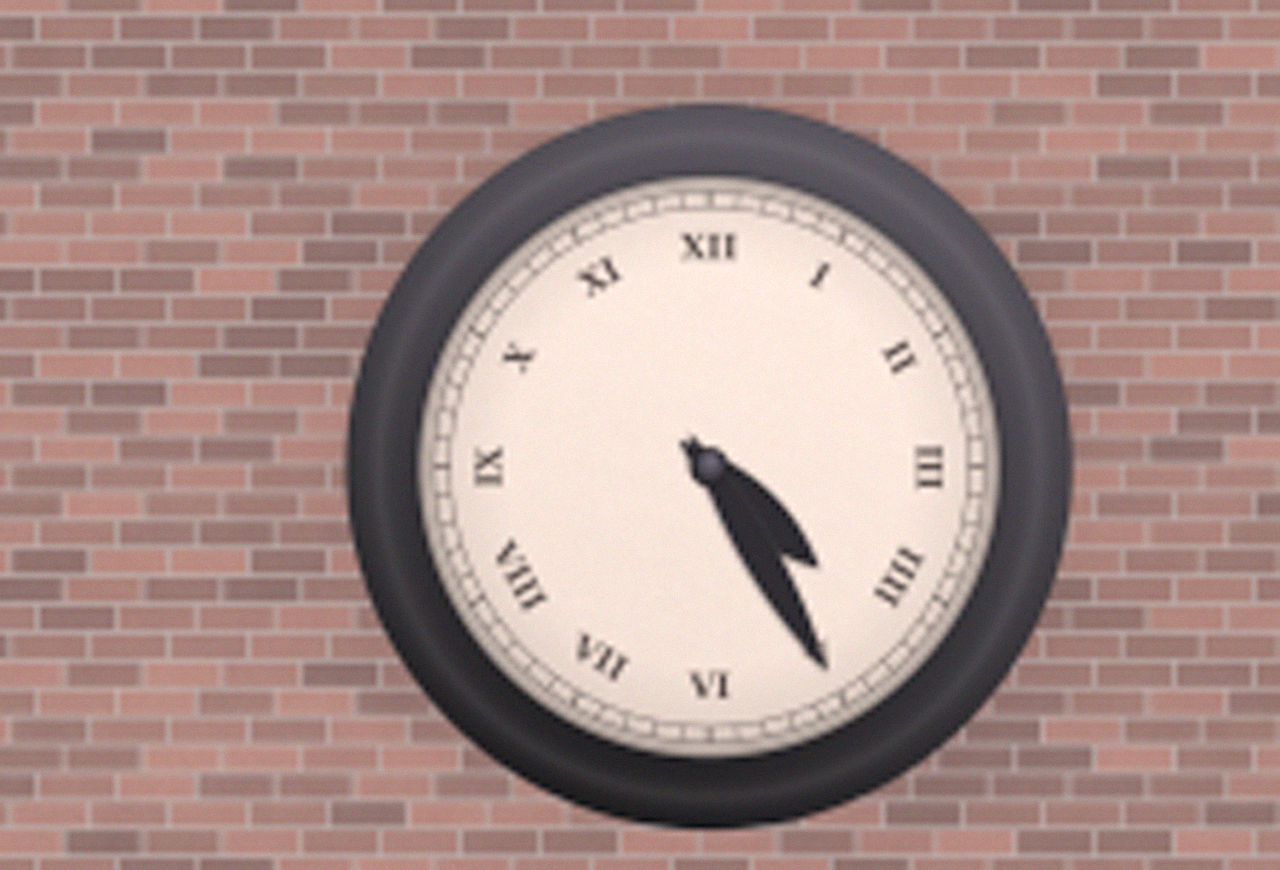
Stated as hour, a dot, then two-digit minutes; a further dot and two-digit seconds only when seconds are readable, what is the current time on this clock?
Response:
4.25
